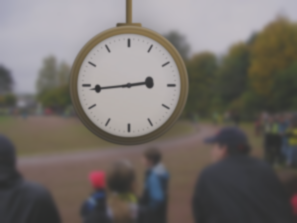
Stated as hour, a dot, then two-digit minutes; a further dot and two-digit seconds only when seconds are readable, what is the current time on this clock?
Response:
2.44
